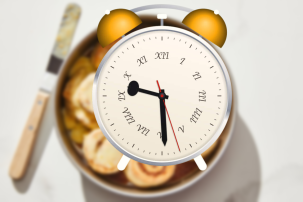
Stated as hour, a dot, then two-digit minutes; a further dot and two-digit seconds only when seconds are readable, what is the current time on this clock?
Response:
9.29.27
